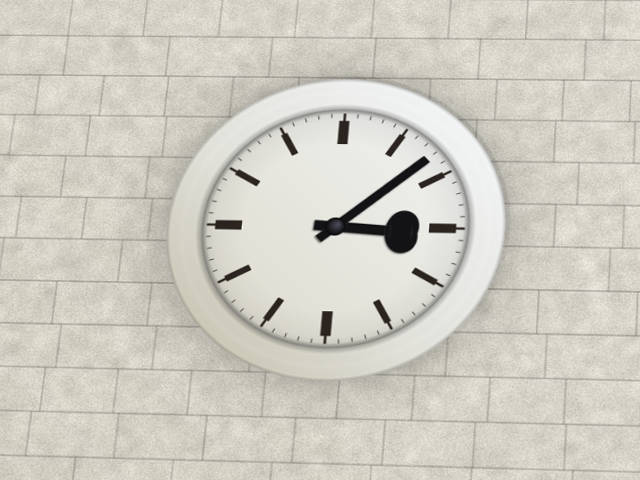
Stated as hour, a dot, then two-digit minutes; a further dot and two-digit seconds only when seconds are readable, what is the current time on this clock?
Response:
3.08
